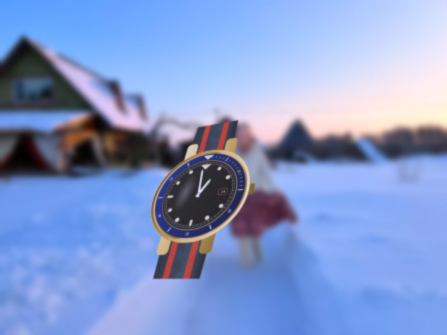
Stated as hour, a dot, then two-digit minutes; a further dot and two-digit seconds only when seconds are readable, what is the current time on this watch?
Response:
12.59
